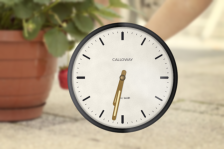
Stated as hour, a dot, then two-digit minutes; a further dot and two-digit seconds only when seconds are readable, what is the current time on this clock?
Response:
6.32
